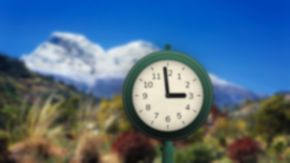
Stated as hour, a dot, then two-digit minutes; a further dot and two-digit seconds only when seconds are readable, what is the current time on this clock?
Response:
2.59
